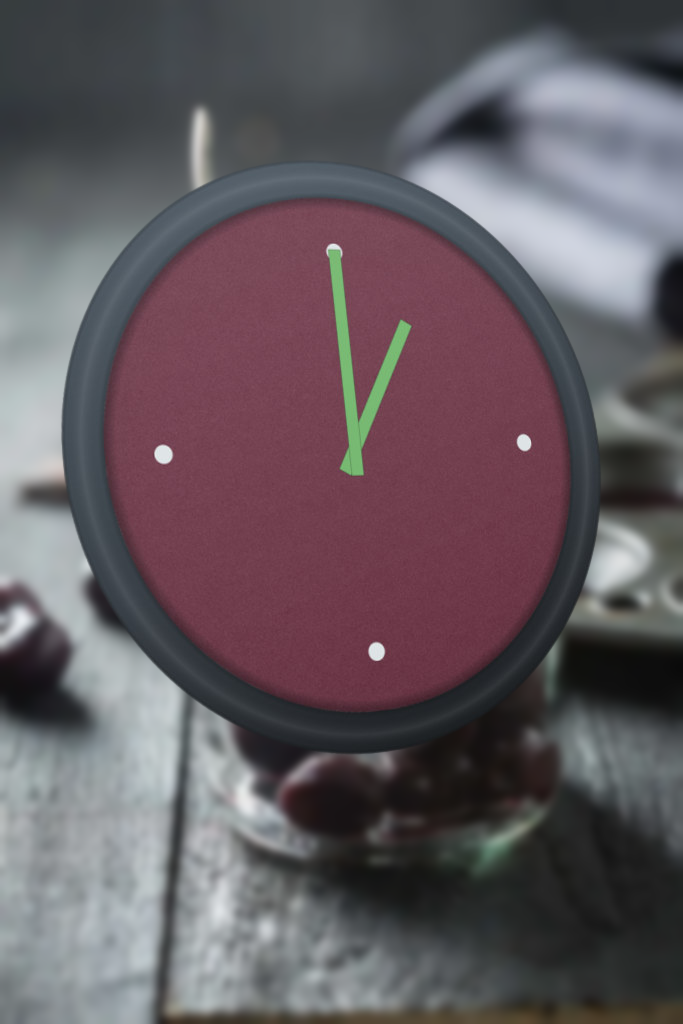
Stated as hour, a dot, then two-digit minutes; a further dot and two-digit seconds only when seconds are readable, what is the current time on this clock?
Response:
1.00
